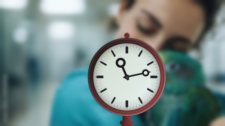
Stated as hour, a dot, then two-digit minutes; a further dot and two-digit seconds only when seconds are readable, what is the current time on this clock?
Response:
11.13
